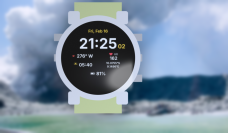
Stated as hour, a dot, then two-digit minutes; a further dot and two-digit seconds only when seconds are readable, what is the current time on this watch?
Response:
21.25
